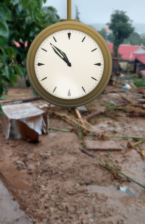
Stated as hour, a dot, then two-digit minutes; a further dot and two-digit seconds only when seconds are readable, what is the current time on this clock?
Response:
10.53
